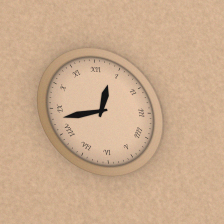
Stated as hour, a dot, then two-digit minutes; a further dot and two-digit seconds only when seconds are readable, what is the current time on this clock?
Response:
12.43
